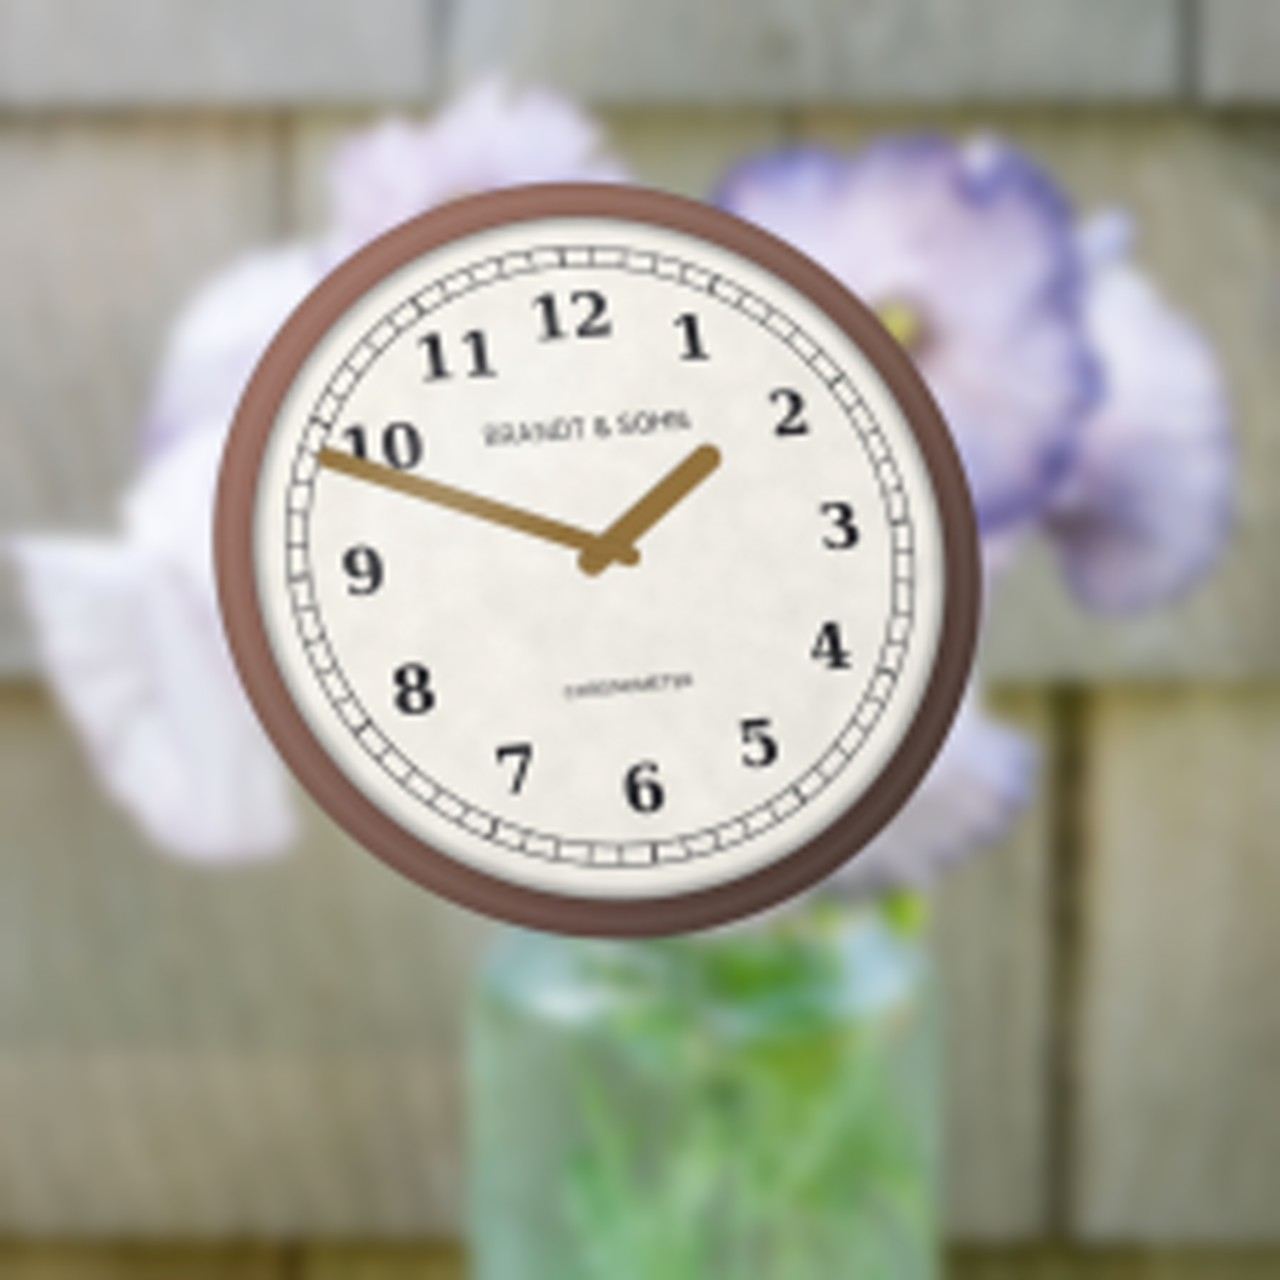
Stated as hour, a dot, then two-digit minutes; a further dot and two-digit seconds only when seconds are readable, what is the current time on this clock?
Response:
1.49
